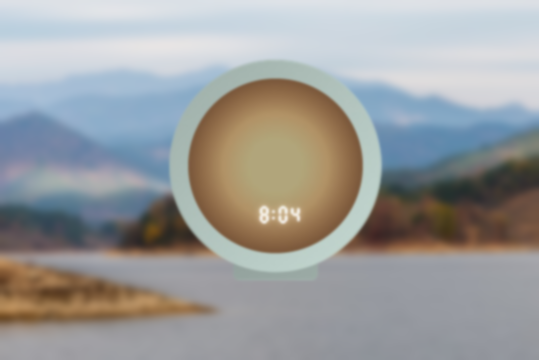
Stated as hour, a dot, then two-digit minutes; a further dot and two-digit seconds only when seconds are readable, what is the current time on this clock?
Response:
8.04
